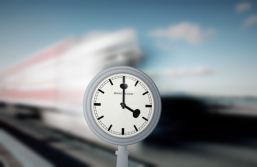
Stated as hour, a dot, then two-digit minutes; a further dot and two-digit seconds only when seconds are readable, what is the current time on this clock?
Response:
4.00
